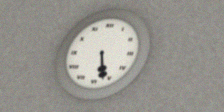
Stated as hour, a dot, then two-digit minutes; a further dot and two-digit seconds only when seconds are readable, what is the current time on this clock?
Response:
5.27
